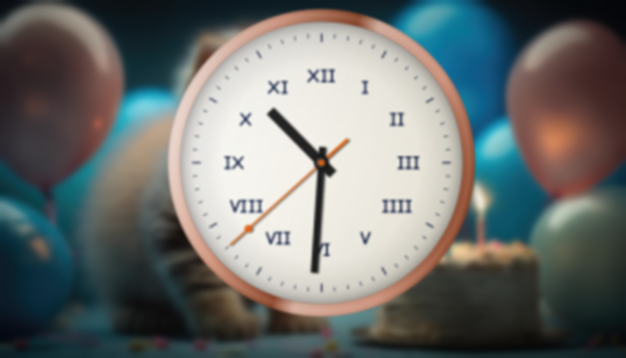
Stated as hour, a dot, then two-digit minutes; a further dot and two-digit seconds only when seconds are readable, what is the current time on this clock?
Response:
10.30.38
